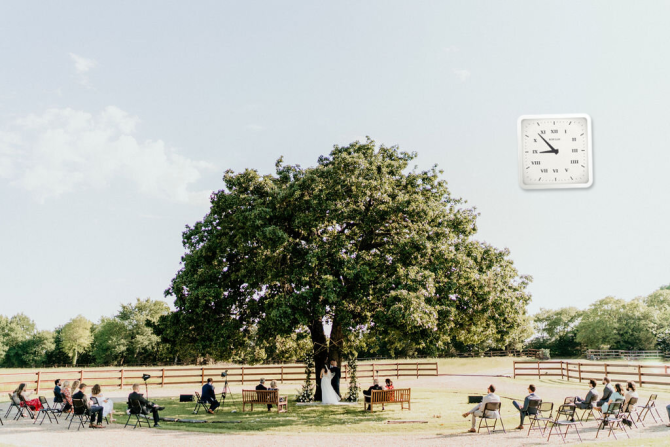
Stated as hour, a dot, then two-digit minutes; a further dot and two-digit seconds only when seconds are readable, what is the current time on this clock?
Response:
8.53
